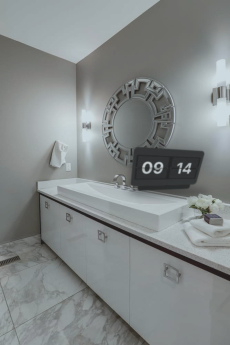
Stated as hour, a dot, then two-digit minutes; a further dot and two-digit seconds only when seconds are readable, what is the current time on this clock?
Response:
9.14
